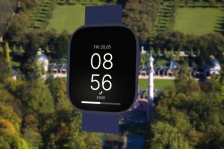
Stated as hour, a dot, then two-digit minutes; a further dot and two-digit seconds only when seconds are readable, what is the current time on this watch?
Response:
8.56
